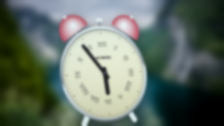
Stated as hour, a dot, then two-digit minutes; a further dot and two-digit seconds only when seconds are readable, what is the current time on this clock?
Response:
5.54
